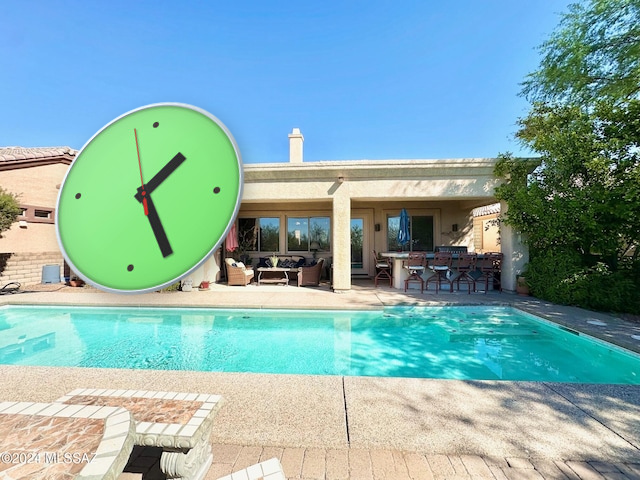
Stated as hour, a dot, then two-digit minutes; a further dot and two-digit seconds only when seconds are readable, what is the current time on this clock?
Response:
1.24.57
